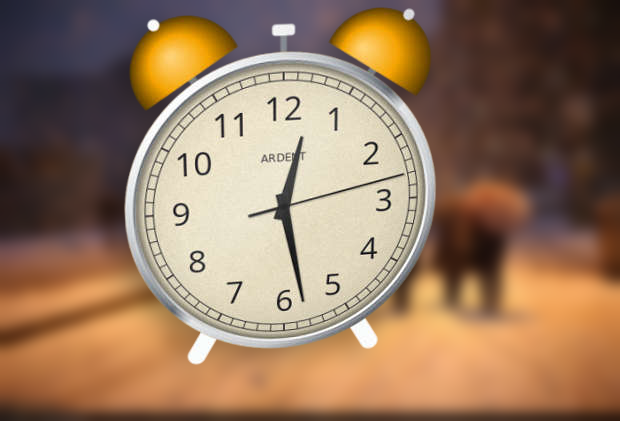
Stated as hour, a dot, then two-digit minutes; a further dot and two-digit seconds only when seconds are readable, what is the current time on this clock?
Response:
12.28.13
